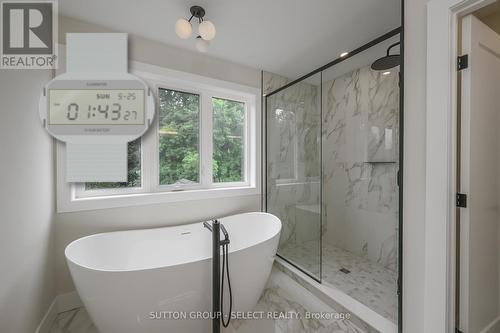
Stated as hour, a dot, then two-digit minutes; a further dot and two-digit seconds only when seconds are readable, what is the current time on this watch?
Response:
1.43.27
